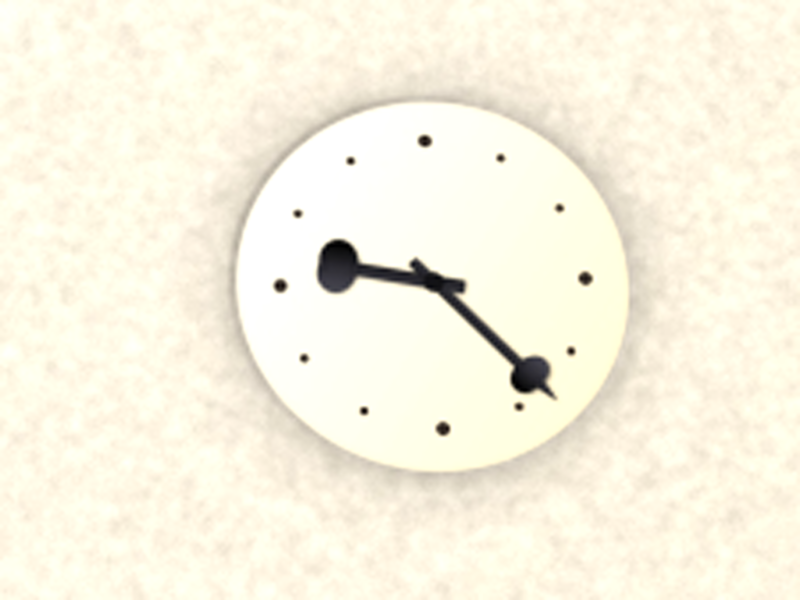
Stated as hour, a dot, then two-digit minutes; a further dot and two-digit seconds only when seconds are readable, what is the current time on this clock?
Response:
9.23
